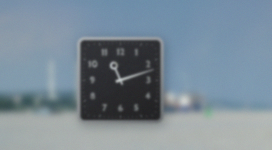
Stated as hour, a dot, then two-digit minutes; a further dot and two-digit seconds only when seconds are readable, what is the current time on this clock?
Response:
11.12
